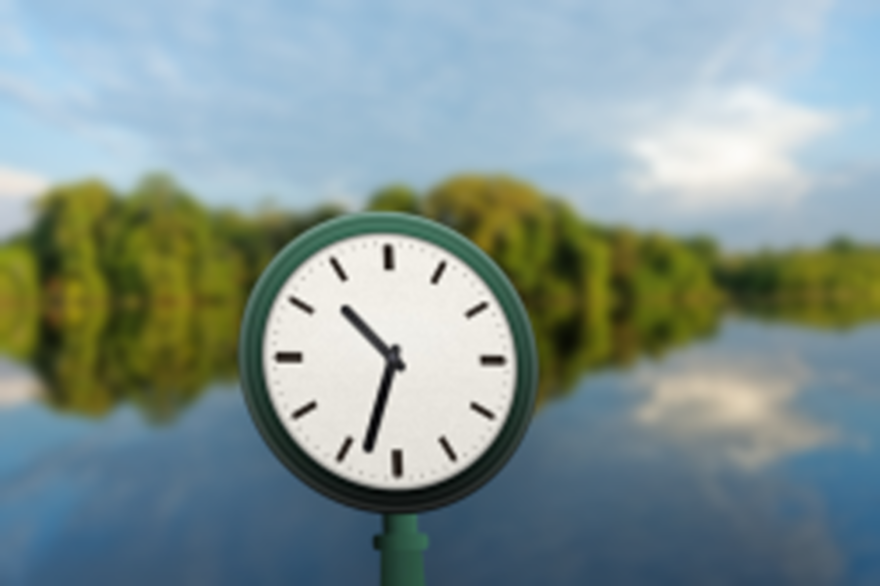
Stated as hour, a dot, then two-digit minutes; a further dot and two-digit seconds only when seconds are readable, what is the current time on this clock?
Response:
10.33
